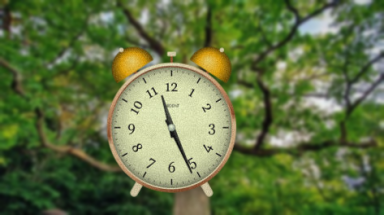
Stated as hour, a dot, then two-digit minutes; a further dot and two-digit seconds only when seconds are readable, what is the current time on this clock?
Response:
11.26
